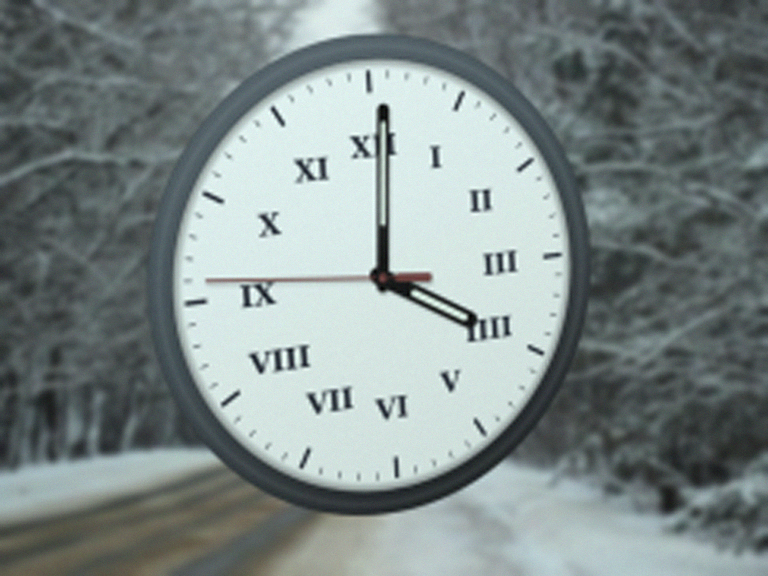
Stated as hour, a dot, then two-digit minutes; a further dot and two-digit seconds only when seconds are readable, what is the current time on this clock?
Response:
4.00.46
